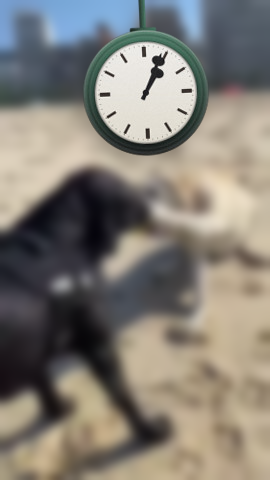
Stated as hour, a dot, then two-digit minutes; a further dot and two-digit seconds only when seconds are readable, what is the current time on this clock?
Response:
1.04
